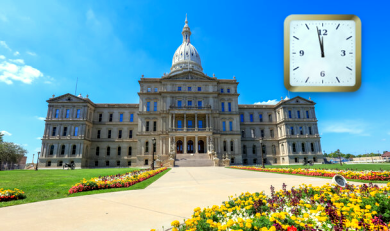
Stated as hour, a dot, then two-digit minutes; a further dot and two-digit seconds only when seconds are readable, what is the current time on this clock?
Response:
11.58
